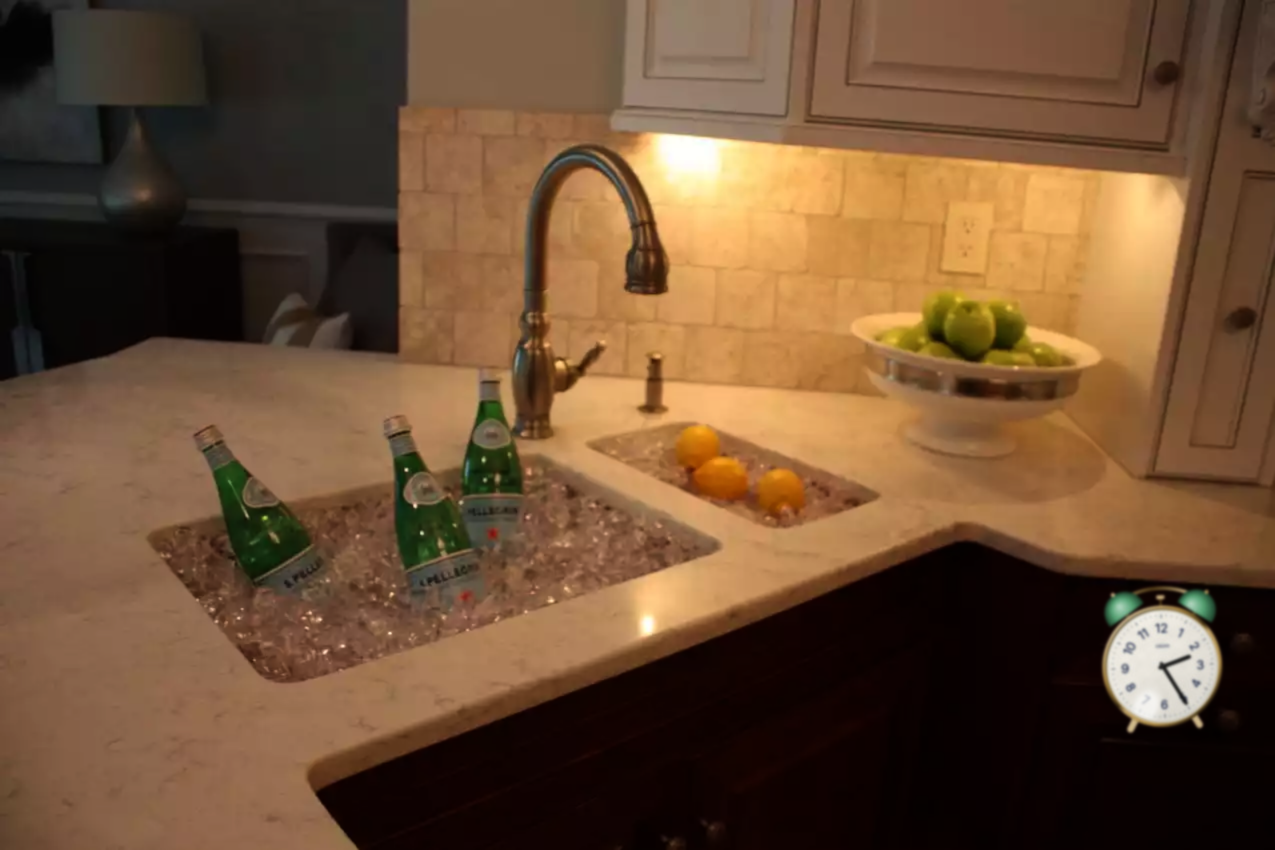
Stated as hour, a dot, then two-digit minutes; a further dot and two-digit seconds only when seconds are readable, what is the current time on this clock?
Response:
2.25
